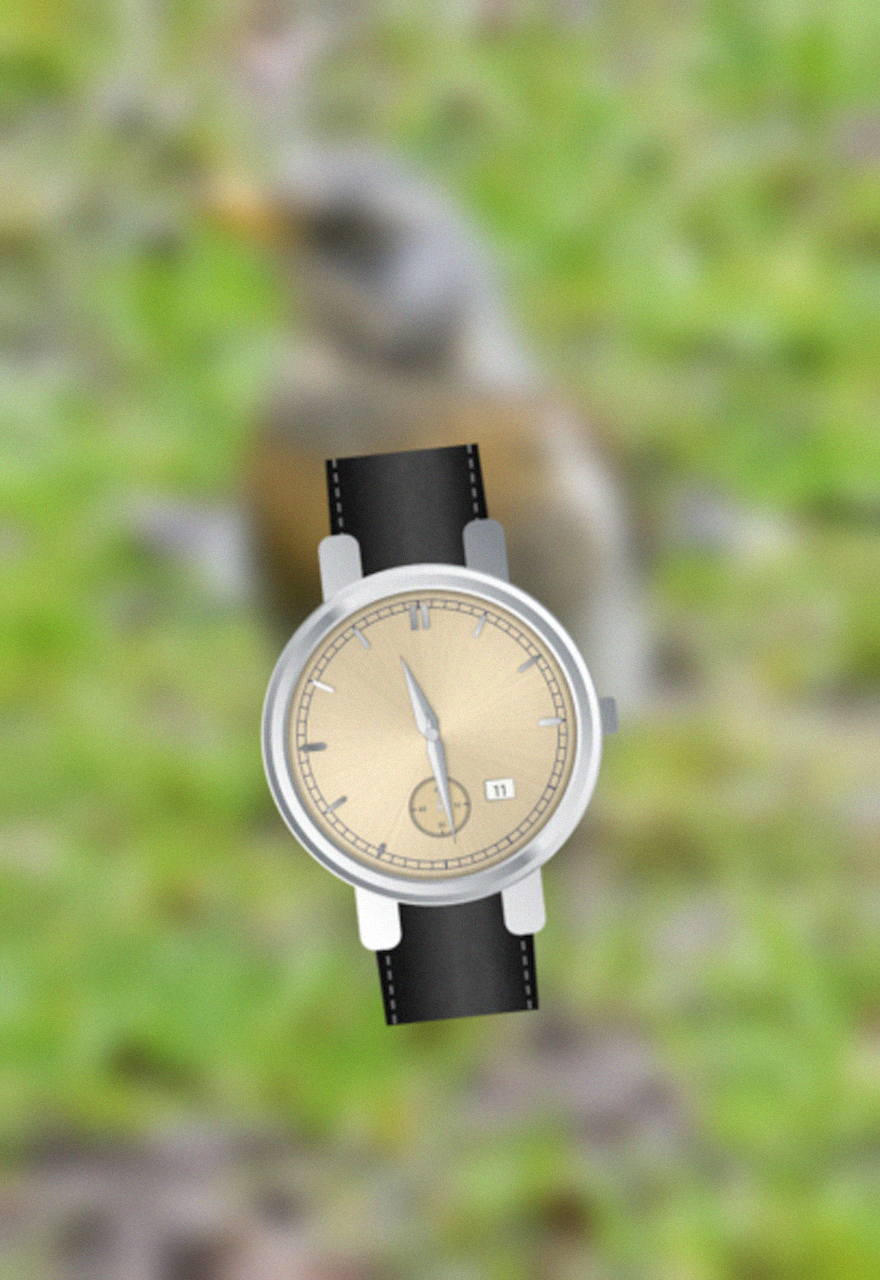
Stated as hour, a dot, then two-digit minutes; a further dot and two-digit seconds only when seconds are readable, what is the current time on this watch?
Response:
11.29
